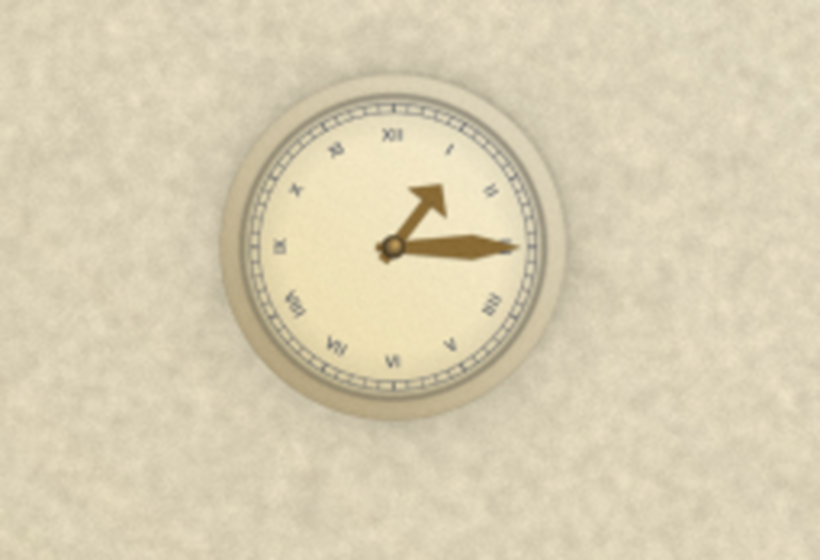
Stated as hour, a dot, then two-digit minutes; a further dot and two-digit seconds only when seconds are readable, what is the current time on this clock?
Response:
1.15
